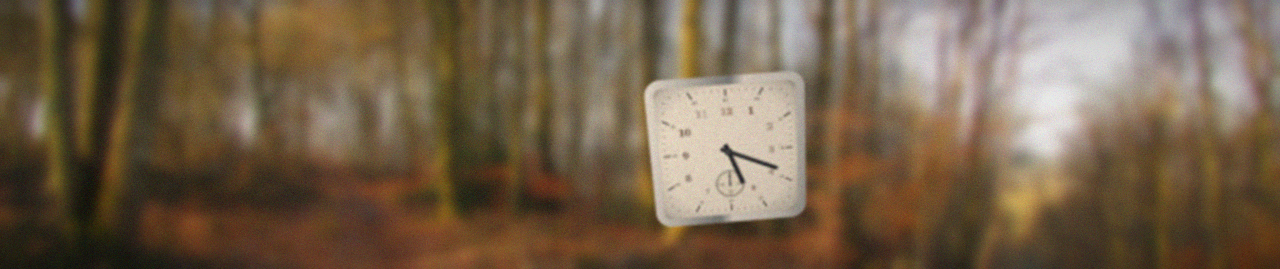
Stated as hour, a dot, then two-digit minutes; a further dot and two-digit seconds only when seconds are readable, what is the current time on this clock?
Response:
5.19
